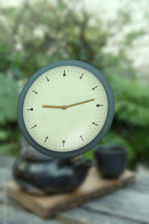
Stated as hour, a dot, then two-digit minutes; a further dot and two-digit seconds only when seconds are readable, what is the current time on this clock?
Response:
9.13
